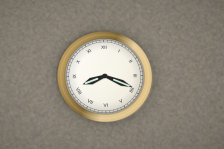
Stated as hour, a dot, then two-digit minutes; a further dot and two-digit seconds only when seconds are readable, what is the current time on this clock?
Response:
8.19
